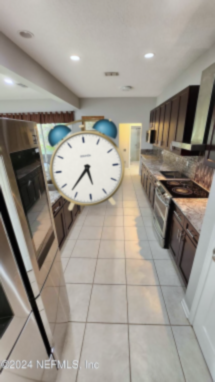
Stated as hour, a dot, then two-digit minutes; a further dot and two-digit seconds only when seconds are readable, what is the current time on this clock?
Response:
5.37
